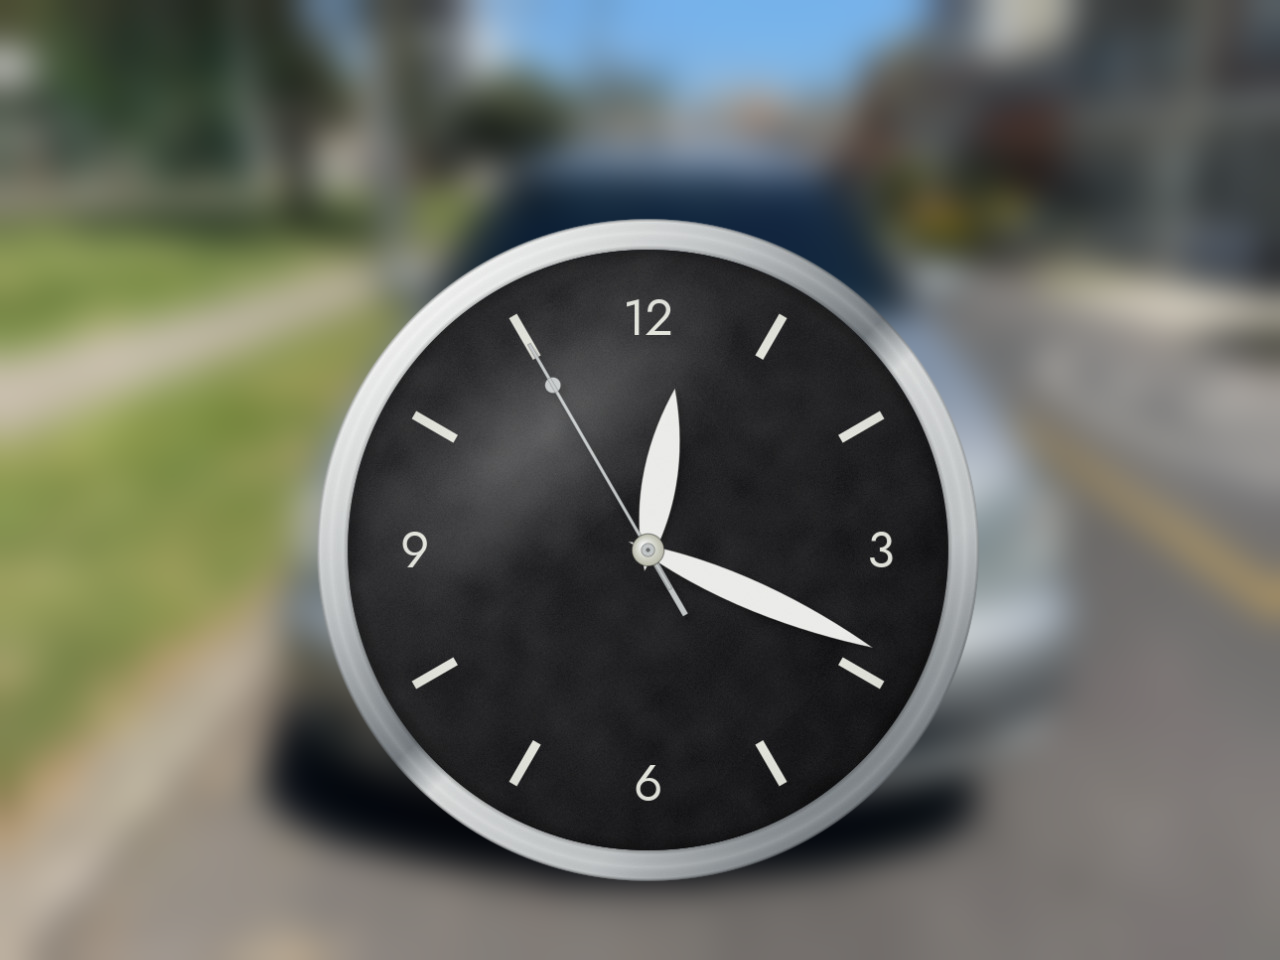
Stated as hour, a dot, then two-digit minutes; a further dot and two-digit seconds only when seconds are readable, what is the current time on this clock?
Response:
12.18.55
